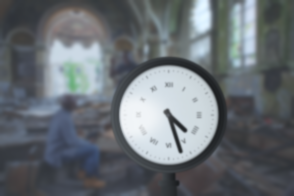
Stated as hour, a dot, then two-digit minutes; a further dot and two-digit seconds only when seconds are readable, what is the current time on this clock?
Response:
4.27
